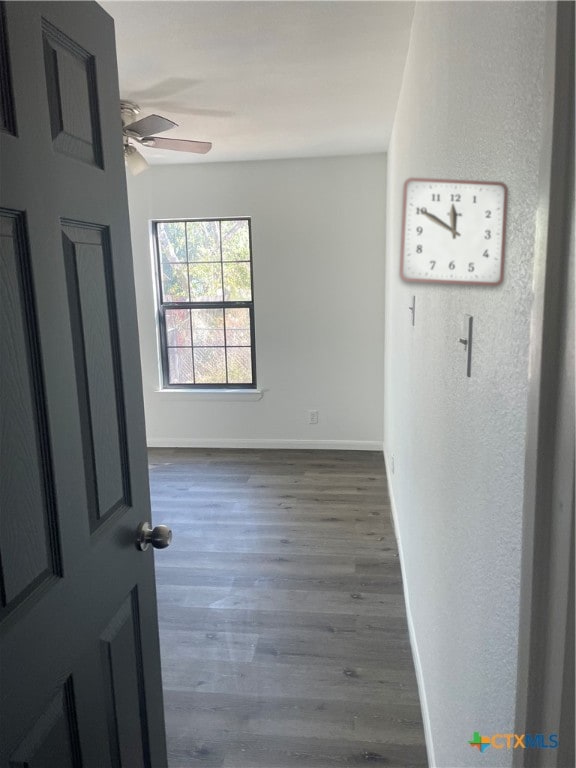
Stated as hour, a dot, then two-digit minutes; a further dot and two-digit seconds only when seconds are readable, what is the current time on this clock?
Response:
11.50
